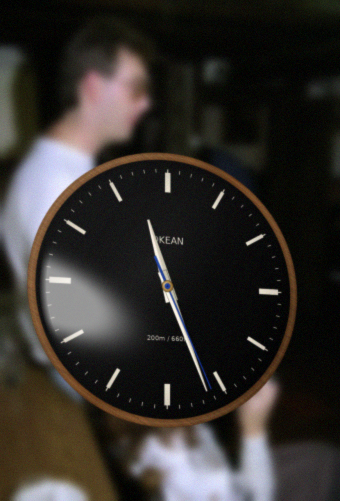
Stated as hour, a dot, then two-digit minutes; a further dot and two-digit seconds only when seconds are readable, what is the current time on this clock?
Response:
11.26.26
